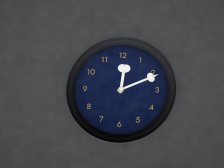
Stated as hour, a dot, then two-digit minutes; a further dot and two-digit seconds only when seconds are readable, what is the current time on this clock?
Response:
12.11
